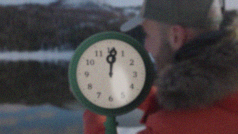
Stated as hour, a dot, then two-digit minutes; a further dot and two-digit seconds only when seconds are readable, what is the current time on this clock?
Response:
12.01
